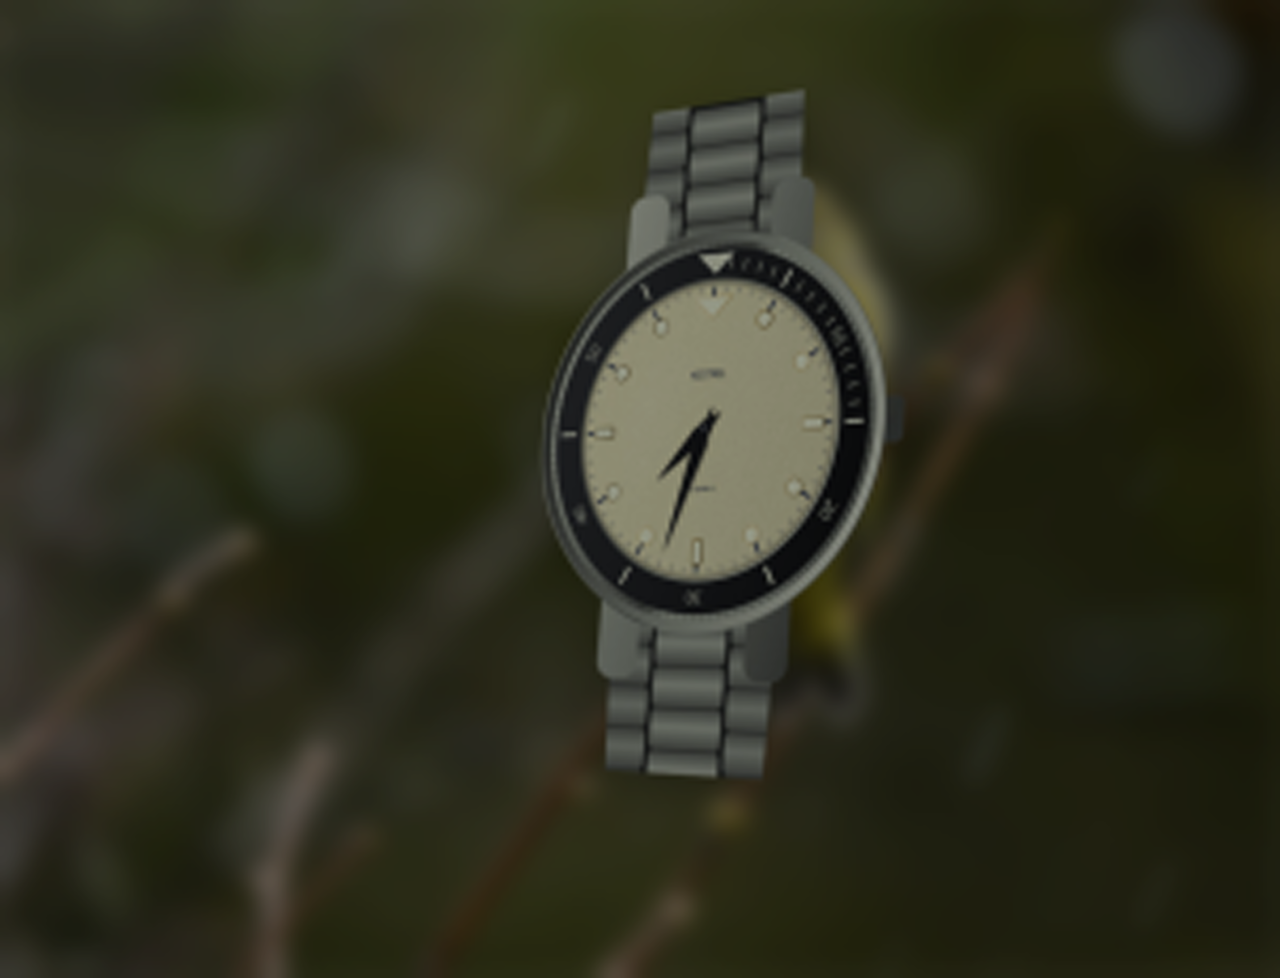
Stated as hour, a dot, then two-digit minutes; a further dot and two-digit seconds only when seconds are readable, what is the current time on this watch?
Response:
7.33
